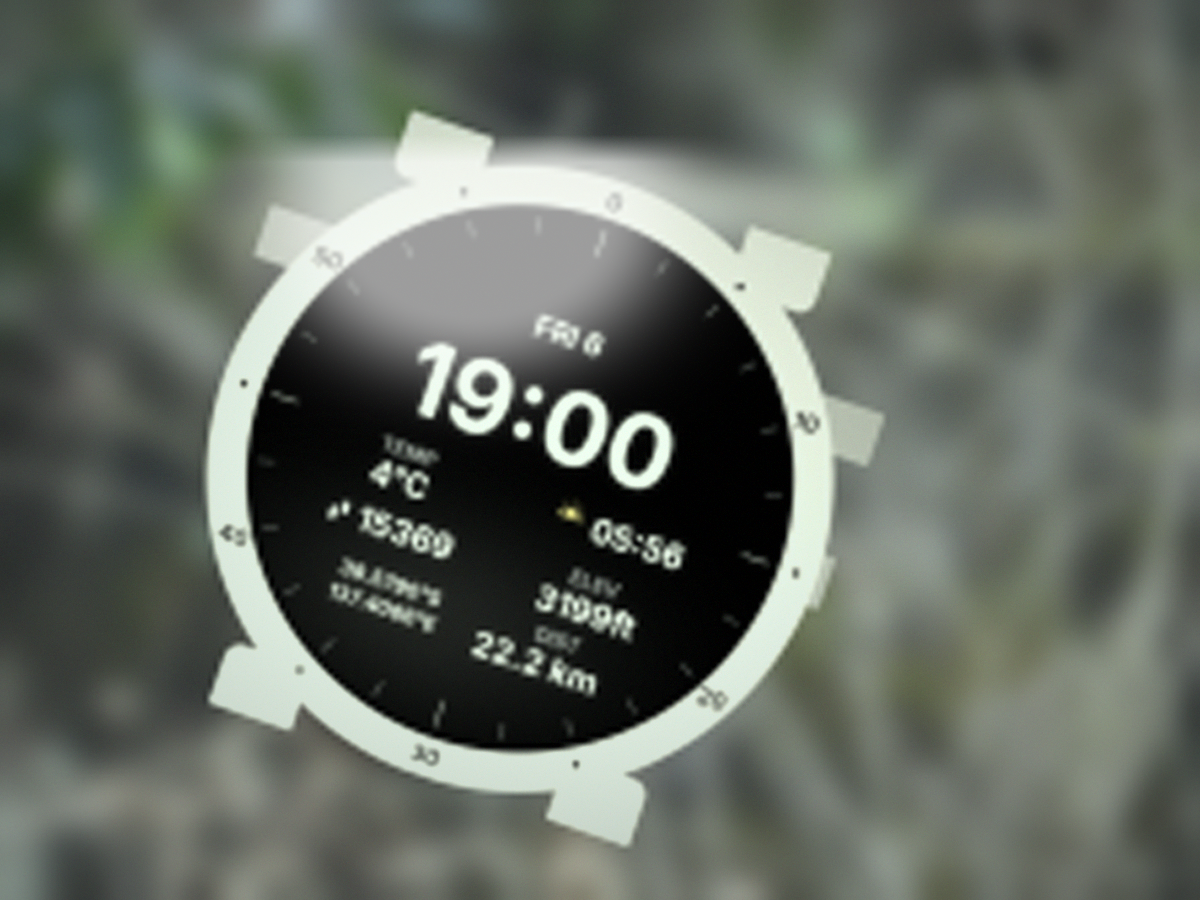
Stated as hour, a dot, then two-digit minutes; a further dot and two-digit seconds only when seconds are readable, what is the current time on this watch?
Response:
19.00
